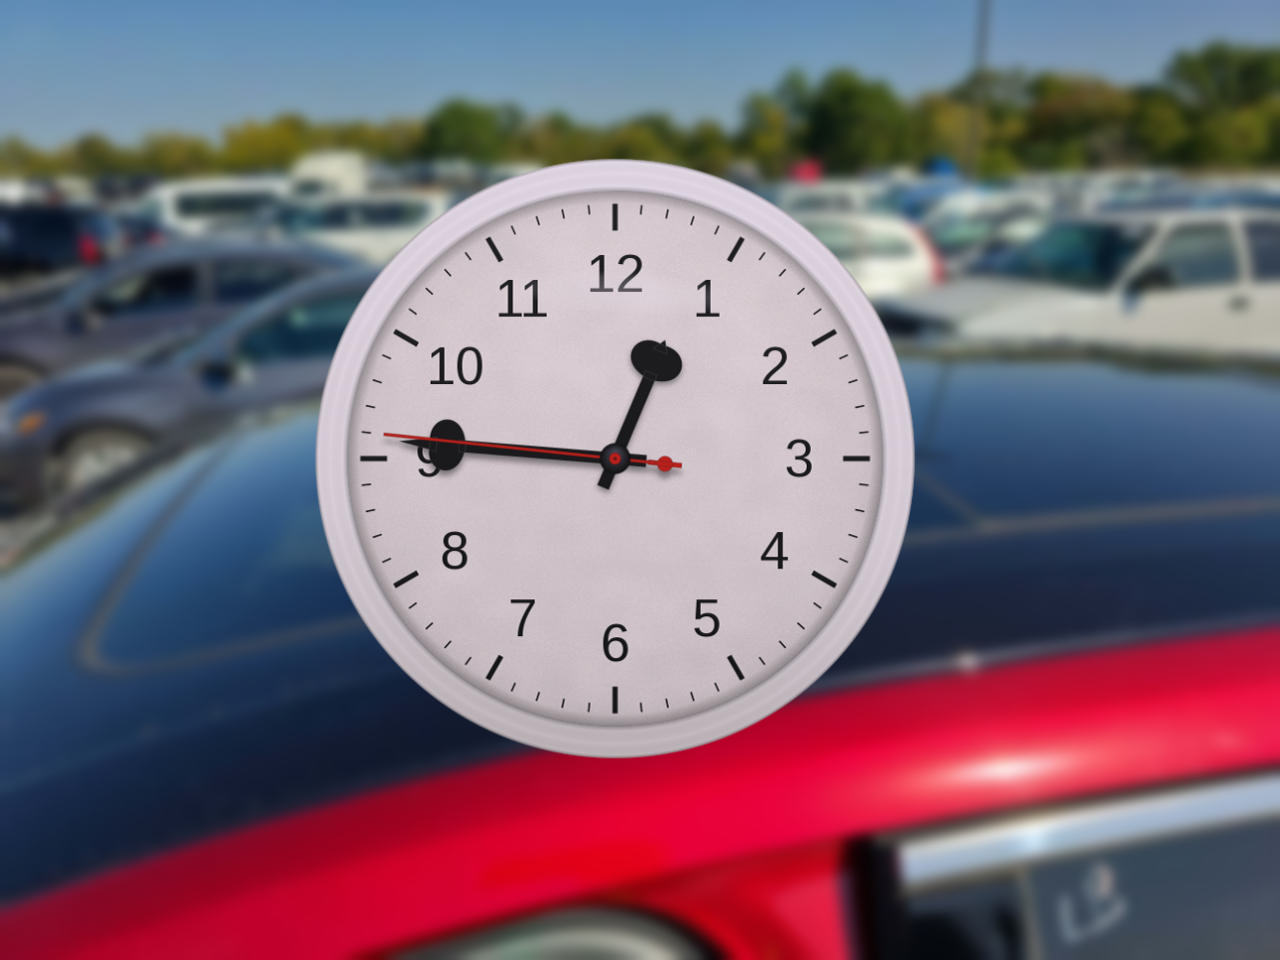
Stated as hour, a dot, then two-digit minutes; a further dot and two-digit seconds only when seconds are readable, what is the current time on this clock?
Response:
12.45.46
